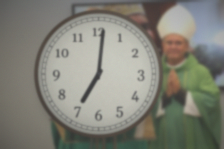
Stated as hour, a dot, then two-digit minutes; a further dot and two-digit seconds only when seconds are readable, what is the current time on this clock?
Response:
7.01
